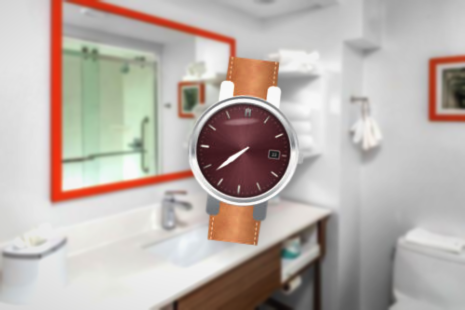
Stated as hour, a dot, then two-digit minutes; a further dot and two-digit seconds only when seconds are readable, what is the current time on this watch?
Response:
7.38
